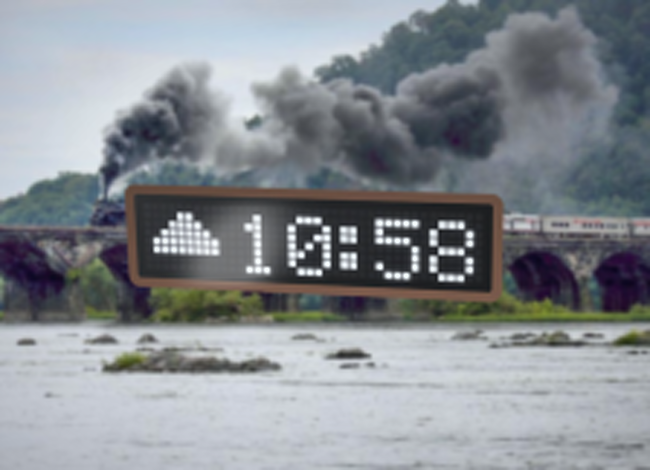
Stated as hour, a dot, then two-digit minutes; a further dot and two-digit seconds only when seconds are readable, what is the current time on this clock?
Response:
10.58
